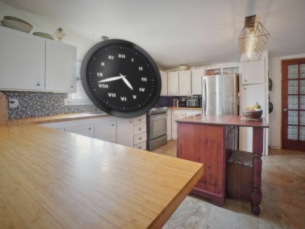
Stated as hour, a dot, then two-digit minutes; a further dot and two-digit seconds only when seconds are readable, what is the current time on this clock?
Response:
4.42
